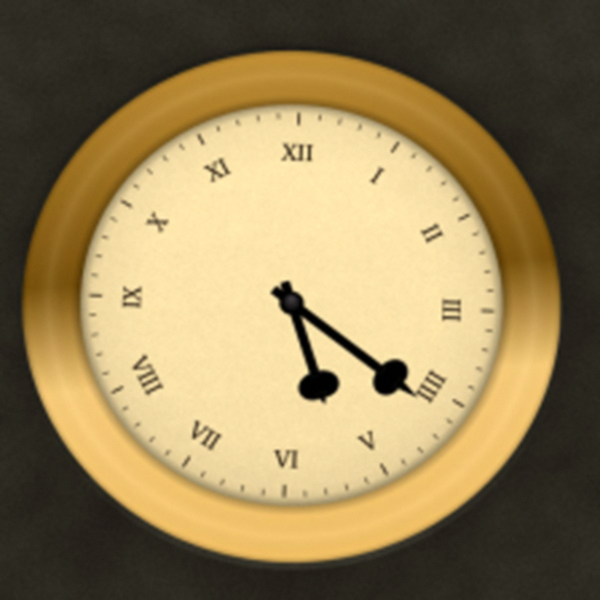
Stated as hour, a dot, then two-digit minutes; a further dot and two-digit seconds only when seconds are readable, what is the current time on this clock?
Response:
5.21
